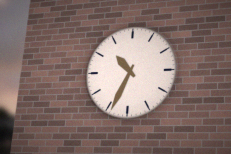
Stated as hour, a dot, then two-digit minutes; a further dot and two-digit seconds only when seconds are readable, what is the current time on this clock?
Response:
10.34
